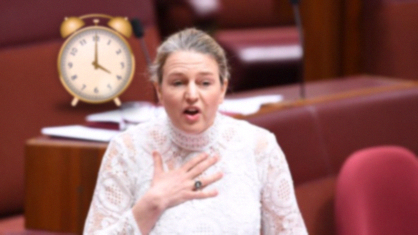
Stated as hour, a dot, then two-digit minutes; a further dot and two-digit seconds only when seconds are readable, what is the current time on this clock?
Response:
4.00
